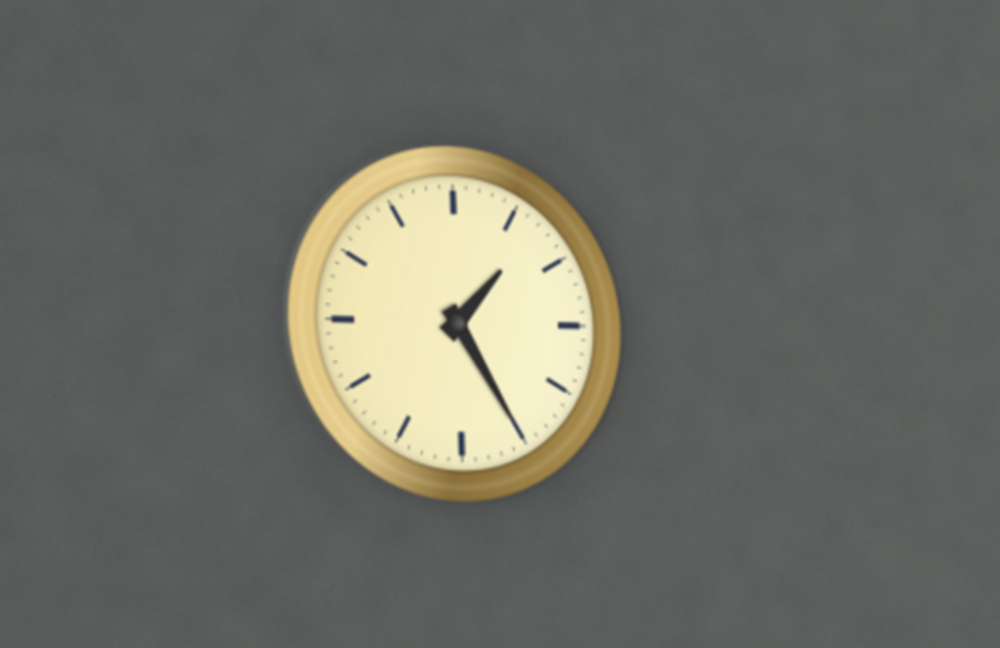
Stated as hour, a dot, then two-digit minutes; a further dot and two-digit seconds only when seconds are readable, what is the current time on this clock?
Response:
1.25
